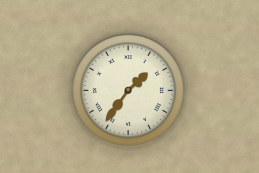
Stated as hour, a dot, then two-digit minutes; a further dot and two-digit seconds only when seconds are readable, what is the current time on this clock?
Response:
1.36
